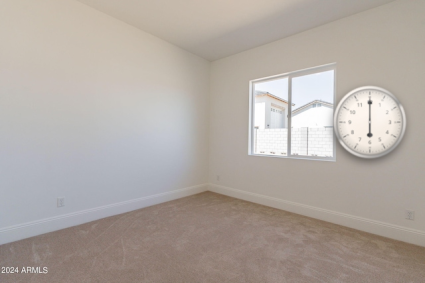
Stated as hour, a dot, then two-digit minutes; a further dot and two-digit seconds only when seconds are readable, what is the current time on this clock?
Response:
6.00
